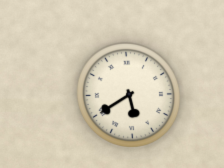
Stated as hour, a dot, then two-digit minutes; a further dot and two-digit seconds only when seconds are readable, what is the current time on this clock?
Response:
5.40
